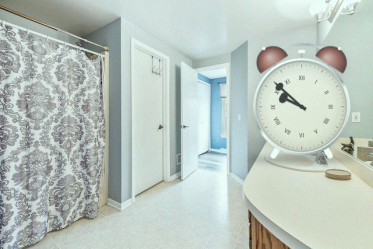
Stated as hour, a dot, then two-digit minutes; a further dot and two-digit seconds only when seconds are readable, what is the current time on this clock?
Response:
9.52
